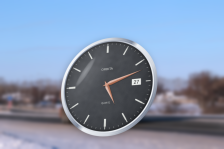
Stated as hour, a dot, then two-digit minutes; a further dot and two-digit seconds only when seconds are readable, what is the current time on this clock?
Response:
5.12
